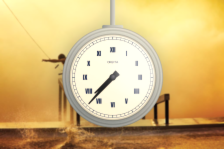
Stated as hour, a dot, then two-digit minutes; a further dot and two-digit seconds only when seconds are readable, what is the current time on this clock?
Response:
7.37
